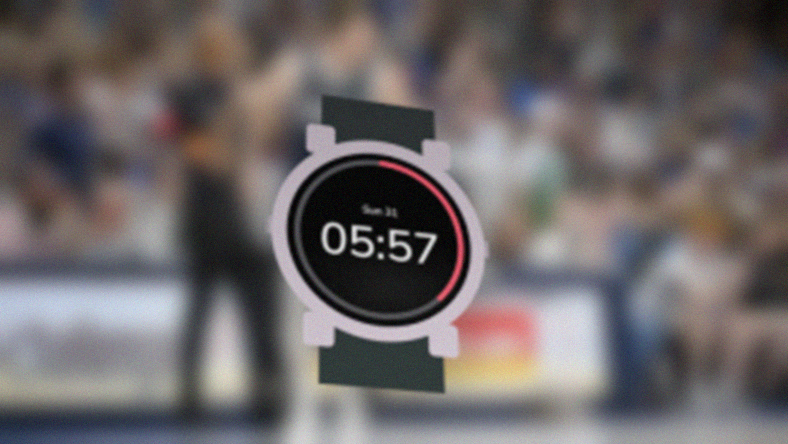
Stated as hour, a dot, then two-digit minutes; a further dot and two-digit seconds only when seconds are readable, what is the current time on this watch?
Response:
5.57
